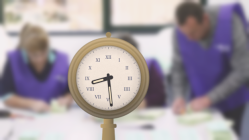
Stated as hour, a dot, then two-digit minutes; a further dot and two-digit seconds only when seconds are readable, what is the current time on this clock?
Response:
8.29
